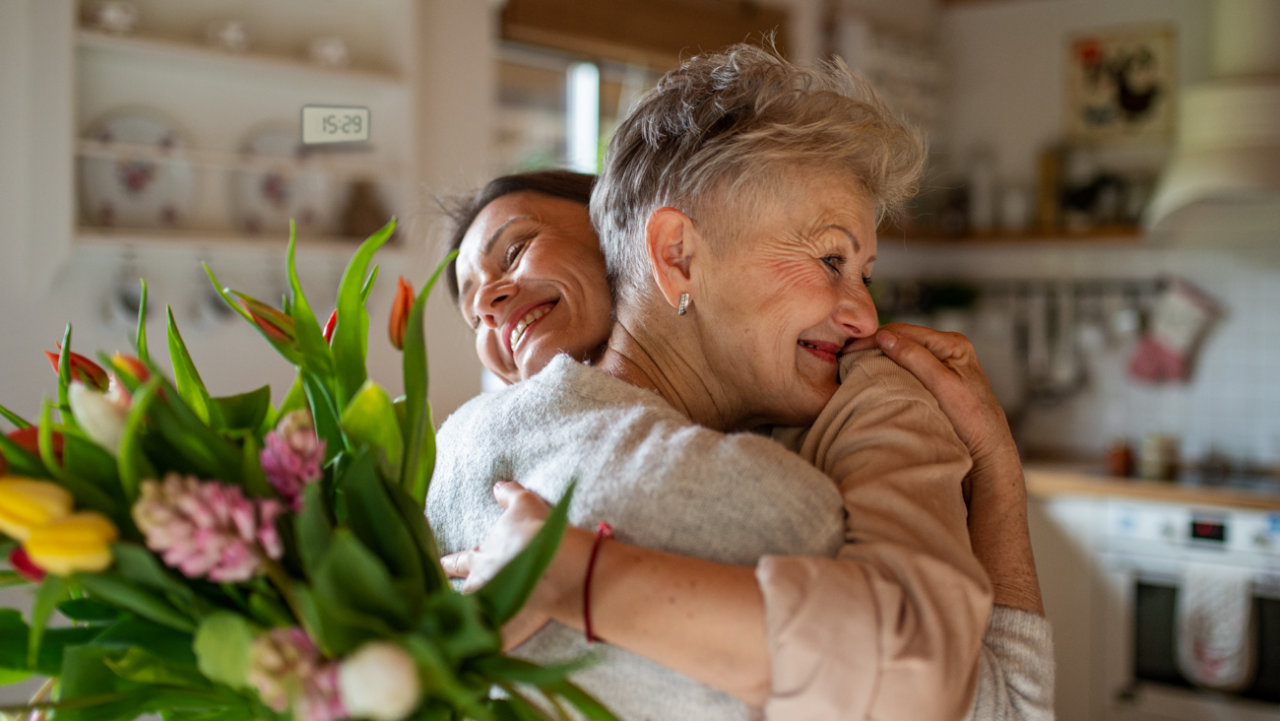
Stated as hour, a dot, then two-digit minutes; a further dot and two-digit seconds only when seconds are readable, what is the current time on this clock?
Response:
15.29
